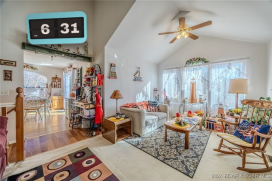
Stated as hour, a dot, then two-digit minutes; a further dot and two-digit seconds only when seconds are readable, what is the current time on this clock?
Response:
6.31
